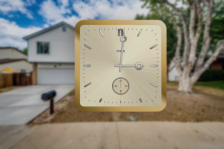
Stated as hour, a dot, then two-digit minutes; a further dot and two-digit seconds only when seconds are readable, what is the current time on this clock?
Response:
3.01
